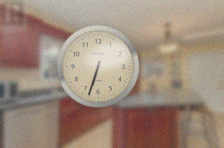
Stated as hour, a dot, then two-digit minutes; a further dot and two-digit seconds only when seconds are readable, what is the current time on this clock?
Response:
6.33
